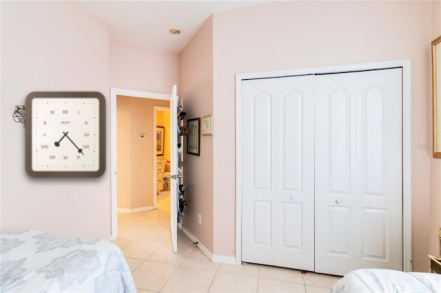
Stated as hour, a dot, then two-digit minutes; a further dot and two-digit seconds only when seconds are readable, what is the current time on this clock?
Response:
7.23
